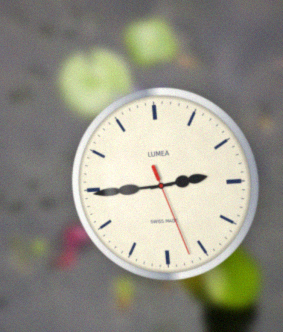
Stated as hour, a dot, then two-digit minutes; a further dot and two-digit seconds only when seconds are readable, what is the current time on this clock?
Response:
2.44.27
